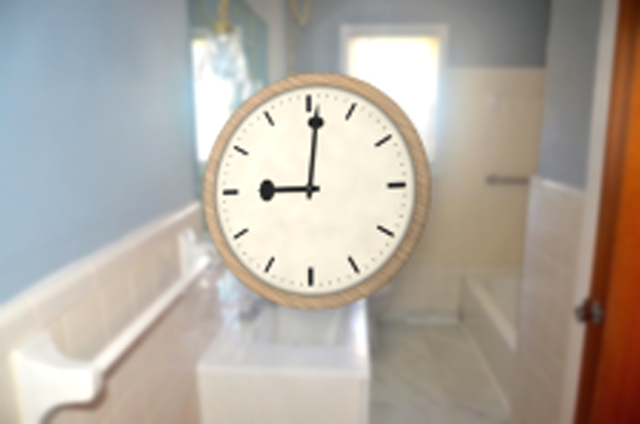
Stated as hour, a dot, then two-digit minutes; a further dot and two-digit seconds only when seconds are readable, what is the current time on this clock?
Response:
9.01
